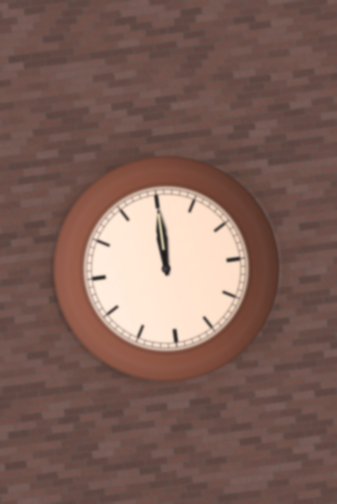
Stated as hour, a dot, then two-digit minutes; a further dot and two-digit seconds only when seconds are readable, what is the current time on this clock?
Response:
12.00
